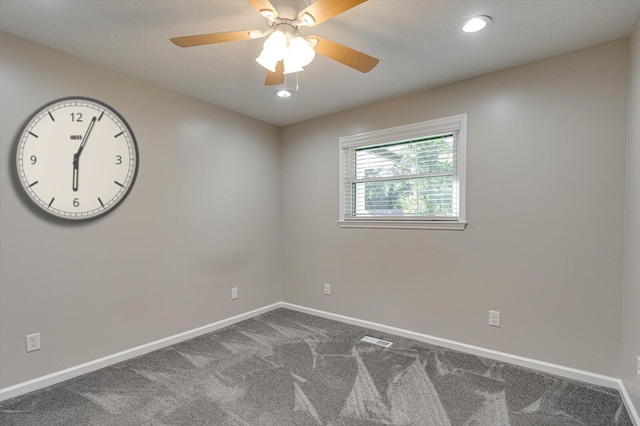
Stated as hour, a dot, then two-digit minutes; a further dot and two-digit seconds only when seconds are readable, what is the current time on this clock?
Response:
6.04
